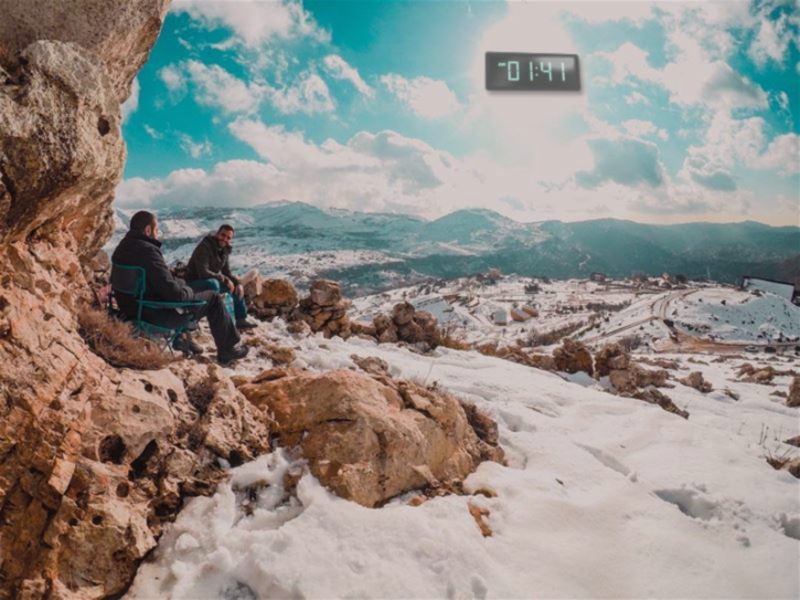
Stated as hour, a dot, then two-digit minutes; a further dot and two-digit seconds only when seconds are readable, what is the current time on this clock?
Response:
1.41
